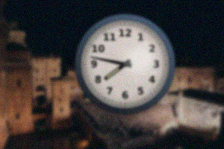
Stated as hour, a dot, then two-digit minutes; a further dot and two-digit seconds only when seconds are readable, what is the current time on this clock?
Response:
7.47
